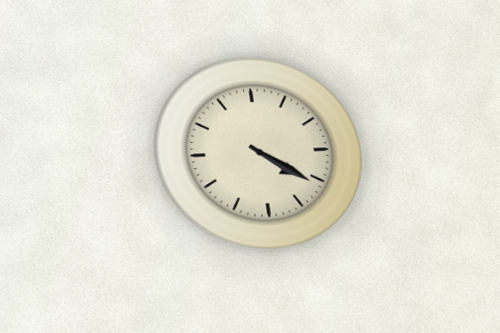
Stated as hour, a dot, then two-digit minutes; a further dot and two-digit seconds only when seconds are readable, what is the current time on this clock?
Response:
4.21
